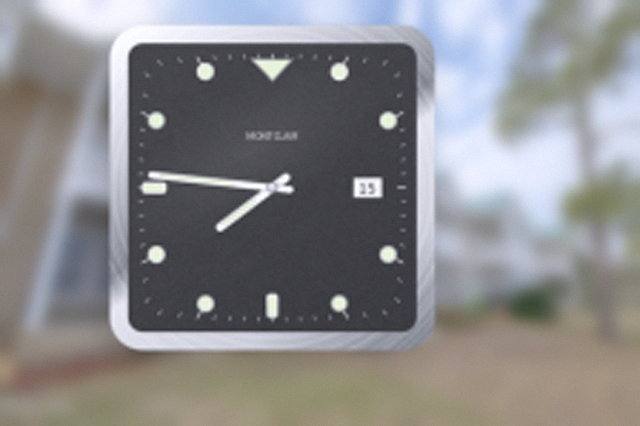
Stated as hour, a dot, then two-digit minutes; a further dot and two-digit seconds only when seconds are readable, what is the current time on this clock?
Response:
7.46
